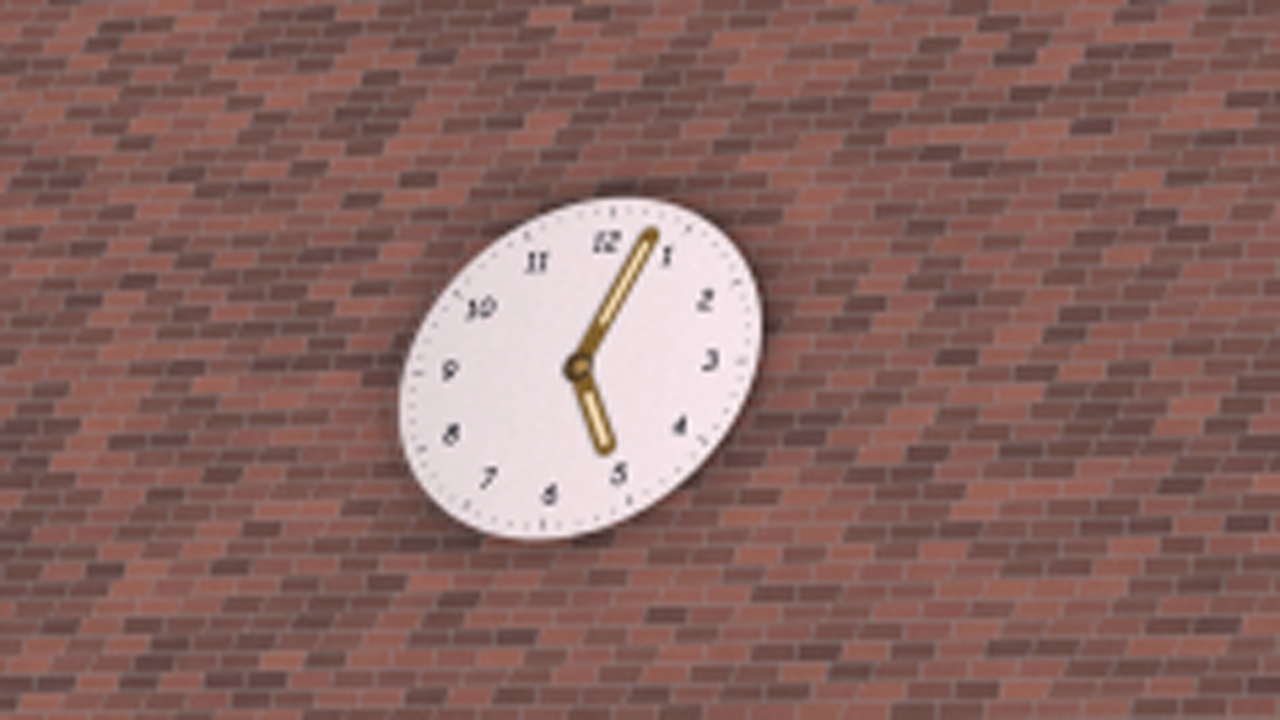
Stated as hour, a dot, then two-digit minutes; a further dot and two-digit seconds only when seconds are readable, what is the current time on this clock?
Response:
5.03
